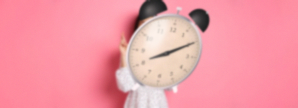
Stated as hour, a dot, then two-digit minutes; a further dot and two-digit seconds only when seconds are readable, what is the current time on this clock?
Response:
8.10
